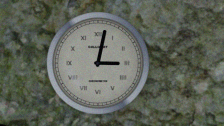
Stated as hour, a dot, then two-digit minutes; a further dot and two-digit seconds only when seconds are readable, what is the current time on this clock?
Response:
3.02
